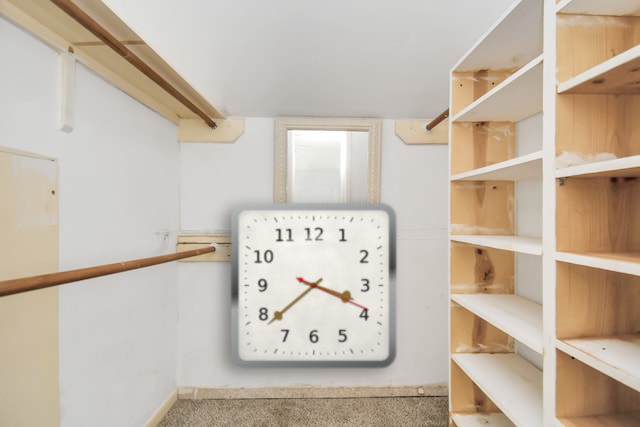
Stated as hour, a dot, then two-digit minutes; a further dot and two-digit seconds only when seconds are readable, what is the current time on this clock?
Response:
3.38.19
